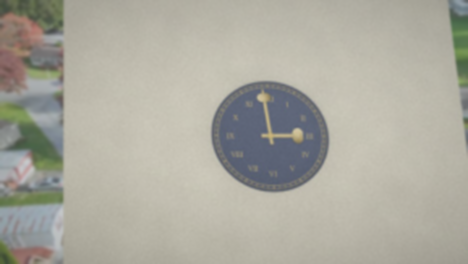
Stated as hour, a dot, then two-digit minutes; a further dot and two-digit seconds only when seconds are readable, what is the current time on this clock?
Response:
2.59
